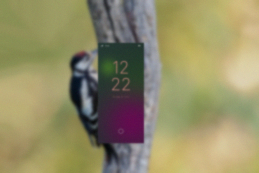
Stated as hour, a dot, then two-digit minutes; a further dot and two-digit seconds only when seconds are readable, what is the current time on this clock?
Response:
12.22
